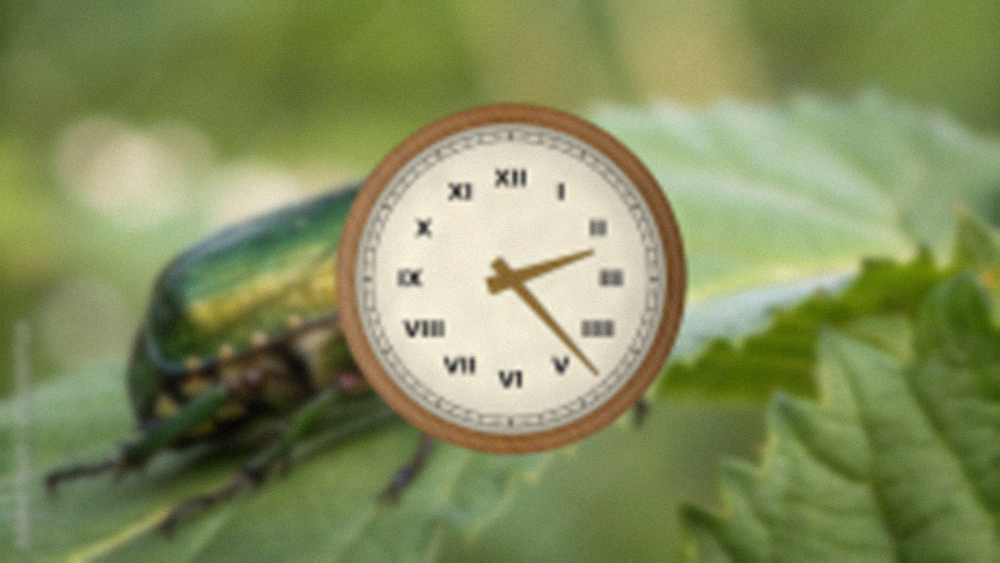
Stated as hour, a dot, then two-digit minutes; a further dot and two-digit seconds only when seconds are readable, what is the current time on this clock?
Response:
2.23
